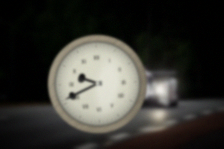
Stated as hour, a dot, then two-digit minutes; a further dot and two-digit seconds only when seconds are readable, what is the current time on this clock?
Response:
9.41
